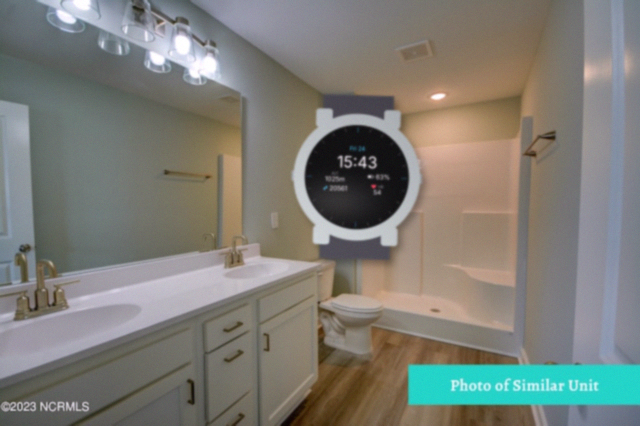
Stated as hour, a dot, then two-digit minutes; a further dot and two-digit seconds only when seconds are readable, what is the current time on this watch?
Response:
15.43
